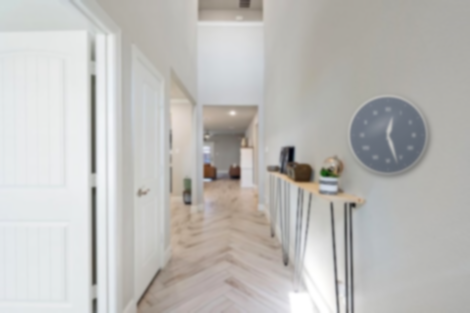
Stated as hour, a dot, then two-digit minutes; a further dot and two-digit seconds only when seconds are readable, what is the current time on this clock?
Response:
12.27
